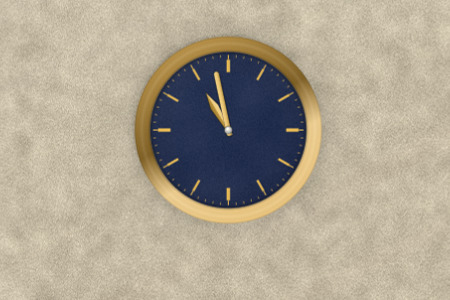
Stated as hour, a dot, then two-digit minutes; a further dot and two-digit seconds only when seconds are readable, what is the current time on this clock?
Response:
10.58
